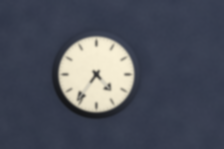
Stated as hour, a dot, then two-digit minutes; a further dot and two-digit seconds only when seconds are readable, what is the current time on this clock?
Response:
4.36
